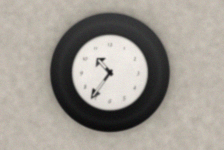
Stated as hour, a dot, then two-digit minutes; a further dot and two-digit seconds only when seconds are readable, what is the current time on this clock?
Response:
10.36
